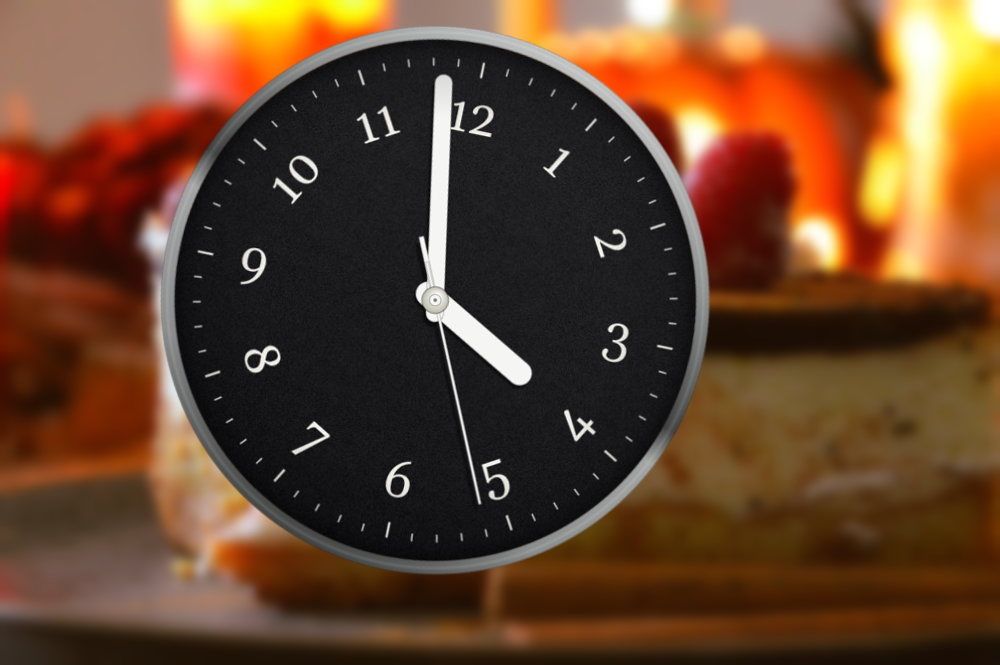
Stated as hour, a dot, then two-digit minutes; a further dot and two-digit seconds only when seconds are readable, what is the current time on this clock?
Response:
3.58.26
